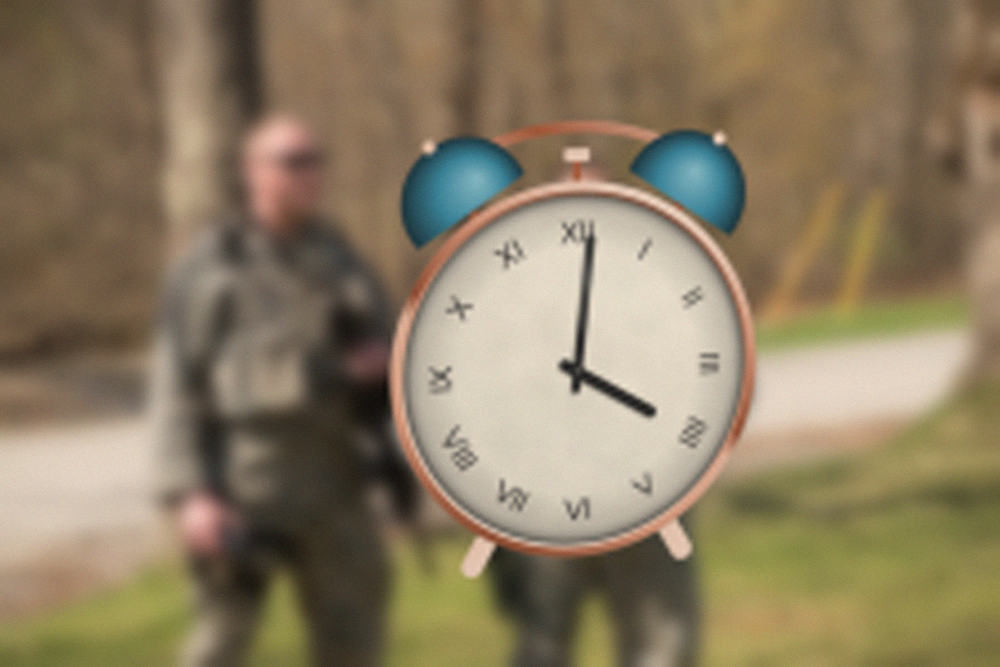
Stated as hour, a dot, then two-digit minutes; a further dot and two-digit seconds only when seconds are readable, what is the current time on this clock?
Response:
4.01
